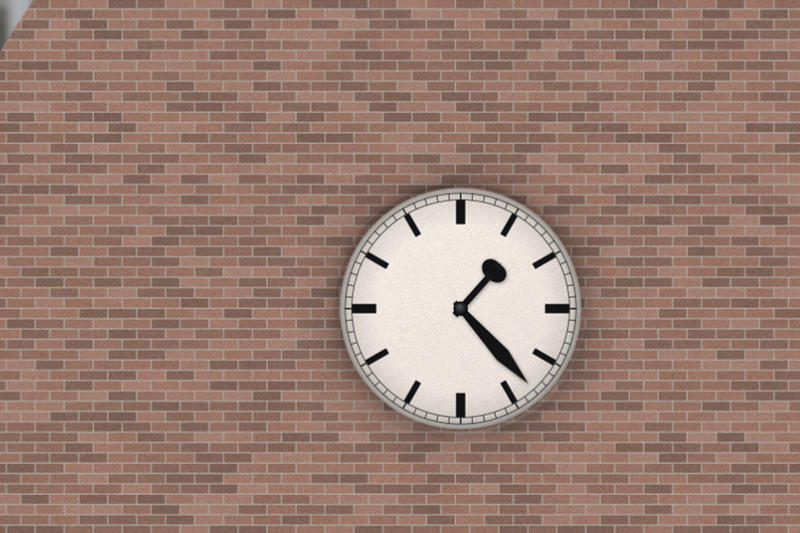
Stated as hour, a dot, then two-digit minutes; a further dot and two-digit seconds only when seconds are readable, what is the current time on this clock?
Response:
1.23
